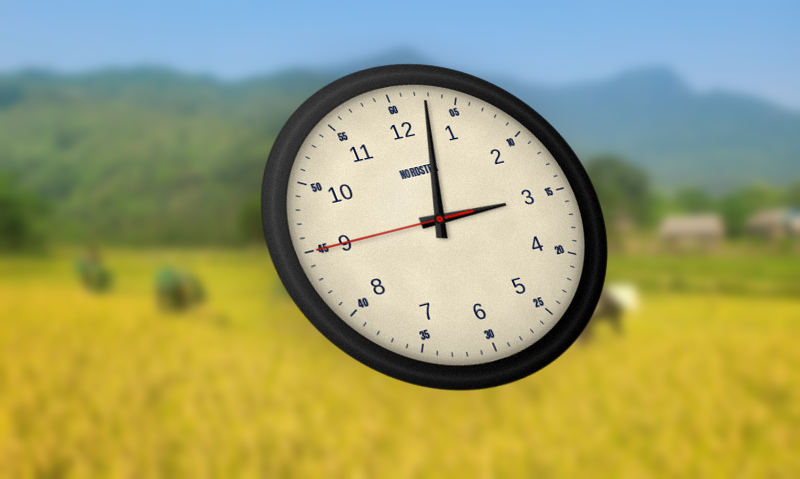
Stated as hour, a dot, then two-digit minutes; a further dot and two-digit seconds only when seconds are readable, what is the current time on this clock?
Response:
3.02.45
